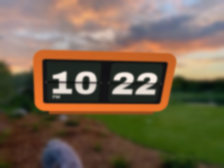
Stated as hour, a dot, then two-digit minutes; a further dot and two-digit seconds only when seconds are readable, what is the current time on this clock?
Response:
10.22
